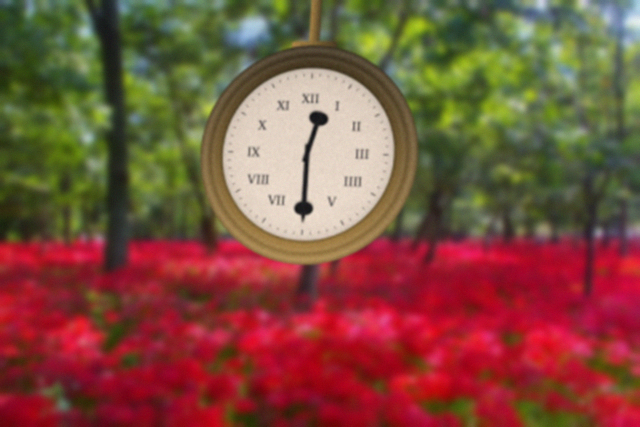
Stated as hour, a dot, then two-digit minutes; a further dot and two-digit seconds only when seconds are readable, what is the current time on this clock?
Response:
12.30
